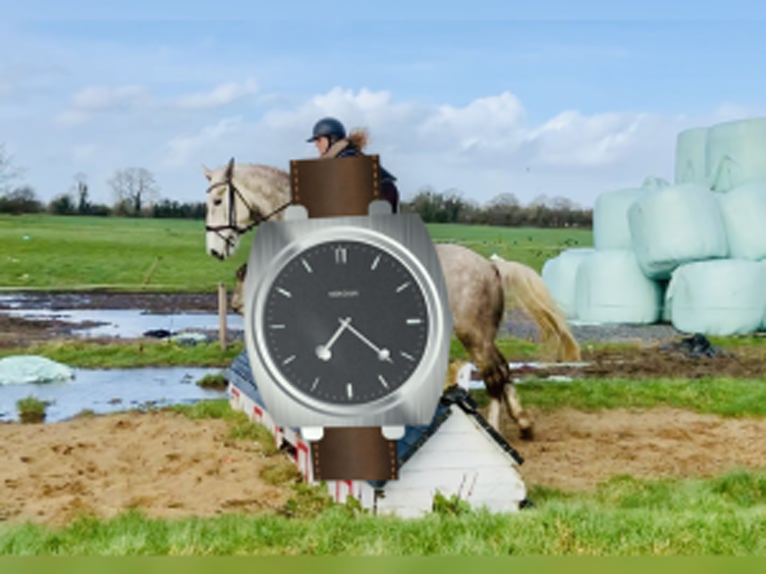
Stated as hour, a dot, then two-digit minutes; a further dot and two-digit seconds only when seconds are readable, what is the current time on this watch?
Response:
7.22
